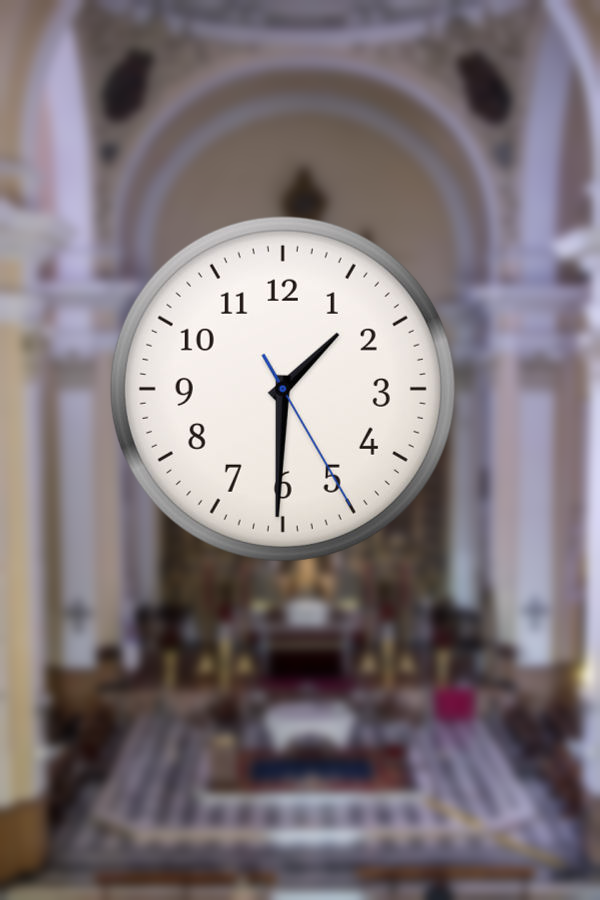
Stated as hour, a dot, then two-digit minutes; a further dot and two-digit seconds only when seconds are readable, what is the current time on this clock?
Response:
1.30.25
